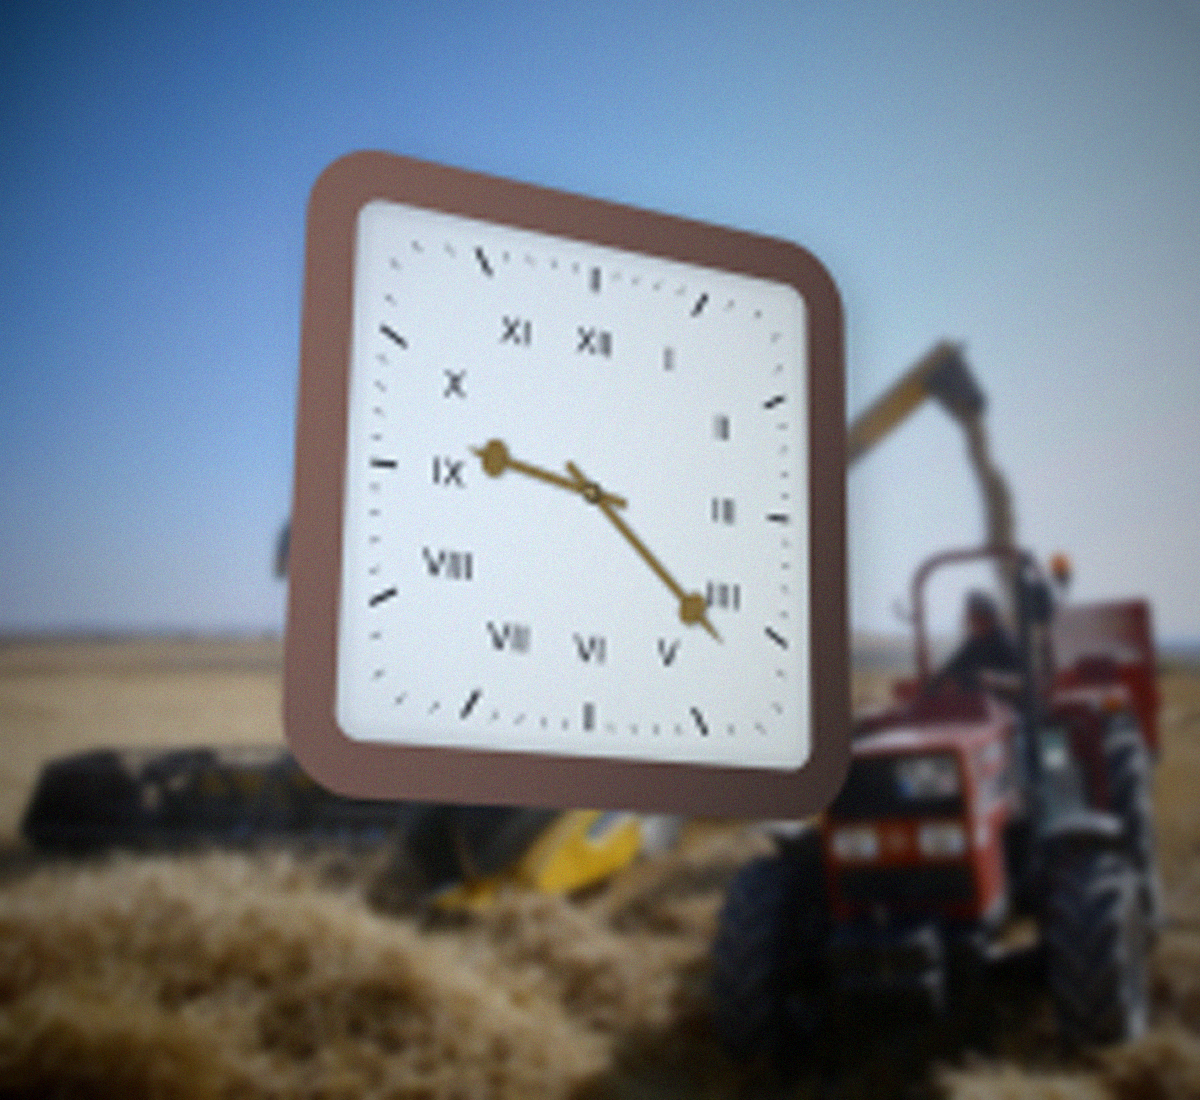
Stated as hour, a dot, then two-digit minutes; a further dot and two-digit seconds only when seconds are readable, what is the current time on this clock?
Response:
9.22
